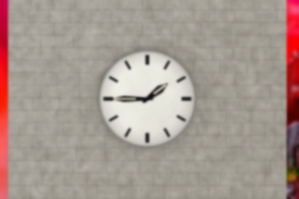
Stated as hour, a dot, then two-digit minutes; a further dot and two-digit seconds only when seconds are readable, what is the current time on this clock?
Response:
1.45
